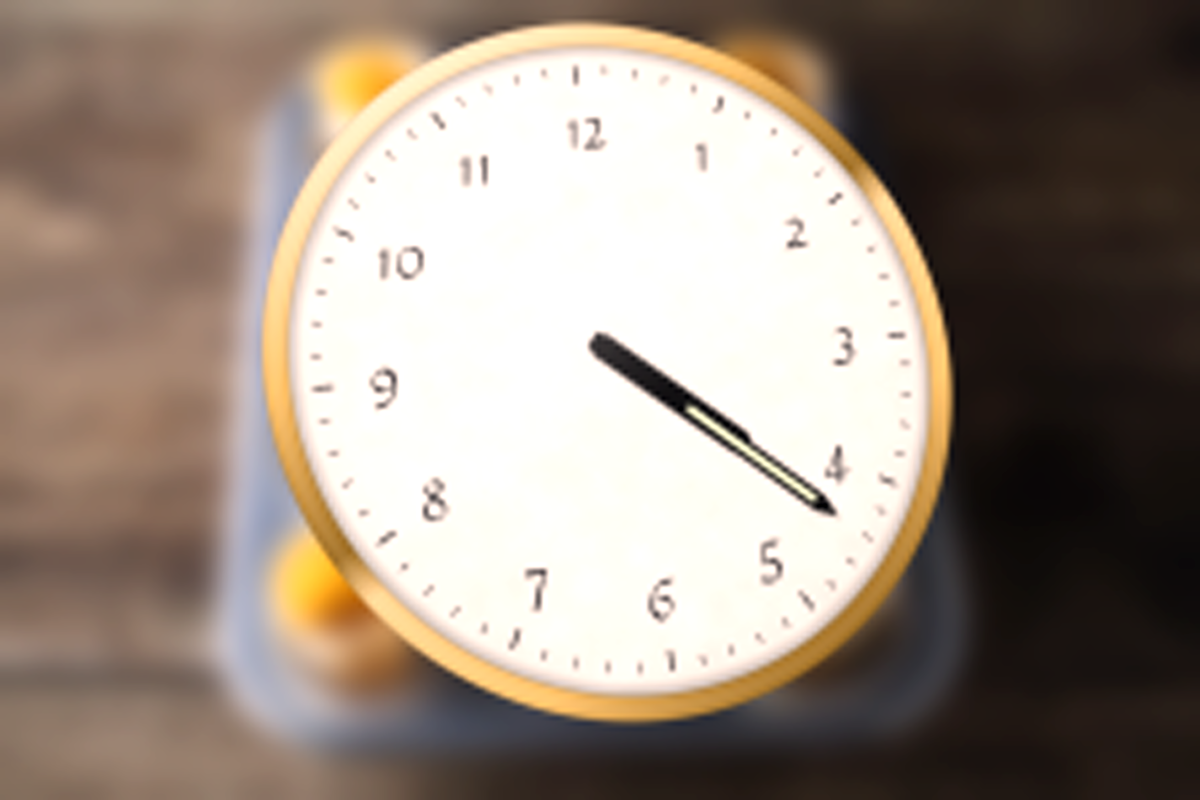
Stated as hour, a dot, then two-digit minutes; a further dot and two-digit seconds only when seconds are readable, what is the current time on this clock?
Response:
4.22
